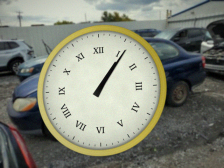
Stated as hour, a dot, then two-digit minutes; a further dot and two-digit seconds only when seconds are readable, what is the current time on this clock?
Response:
1.06
